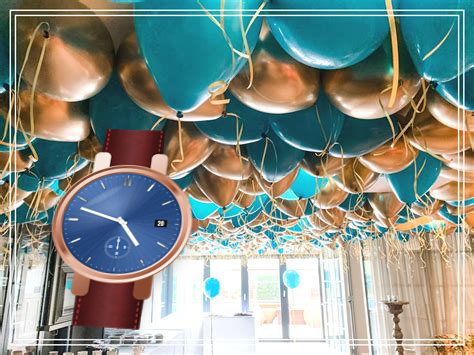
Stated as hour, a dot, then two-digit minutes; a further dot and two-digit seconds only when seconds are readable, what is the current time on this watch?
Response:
4.48
